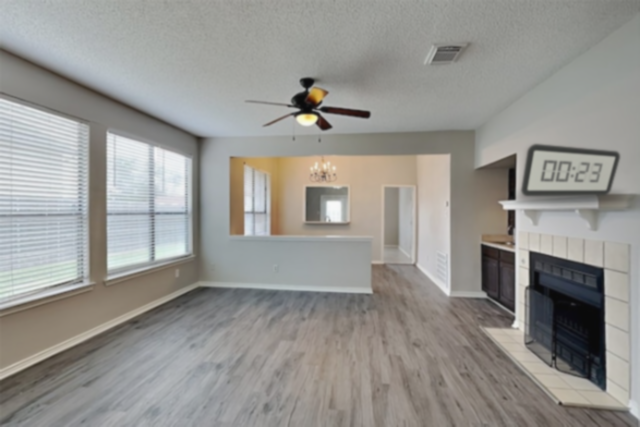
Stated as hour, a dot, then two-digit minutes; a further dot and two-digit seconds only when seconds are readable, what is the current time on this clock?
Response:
0.23
